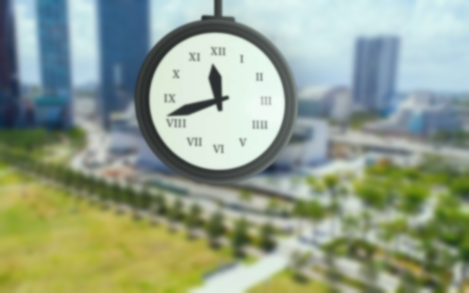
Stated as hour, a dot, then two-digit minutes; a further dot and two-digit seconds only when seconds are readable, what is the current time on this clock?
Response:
11.42
